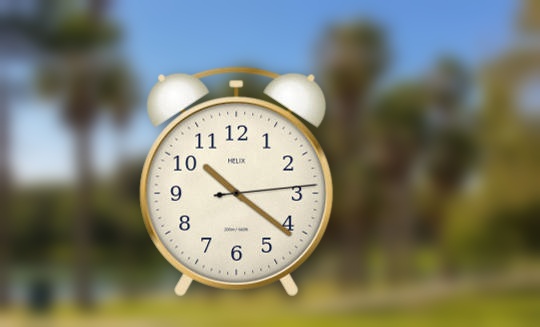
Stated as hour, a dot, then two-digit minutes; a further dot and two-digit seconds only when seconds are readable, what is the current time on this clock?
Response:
10.21.14
